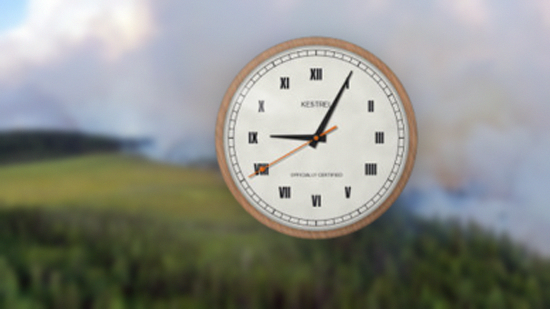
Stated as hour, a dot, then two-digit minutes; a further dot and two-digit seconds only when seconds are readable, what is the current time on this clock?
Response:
9.04.40
